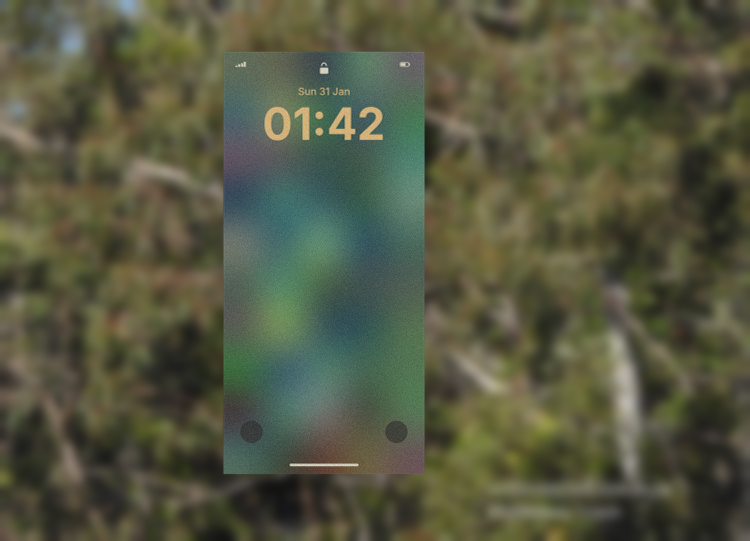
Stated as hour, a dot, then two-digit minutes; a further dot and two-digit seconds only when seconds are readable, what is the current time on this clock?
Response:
1.42
